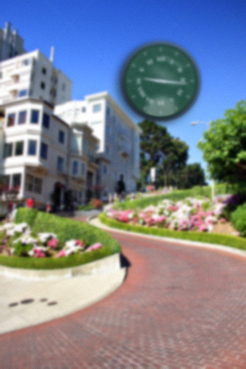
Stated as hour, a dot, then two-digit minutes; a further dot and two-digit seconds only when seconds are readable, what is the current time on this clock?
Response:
9.16
